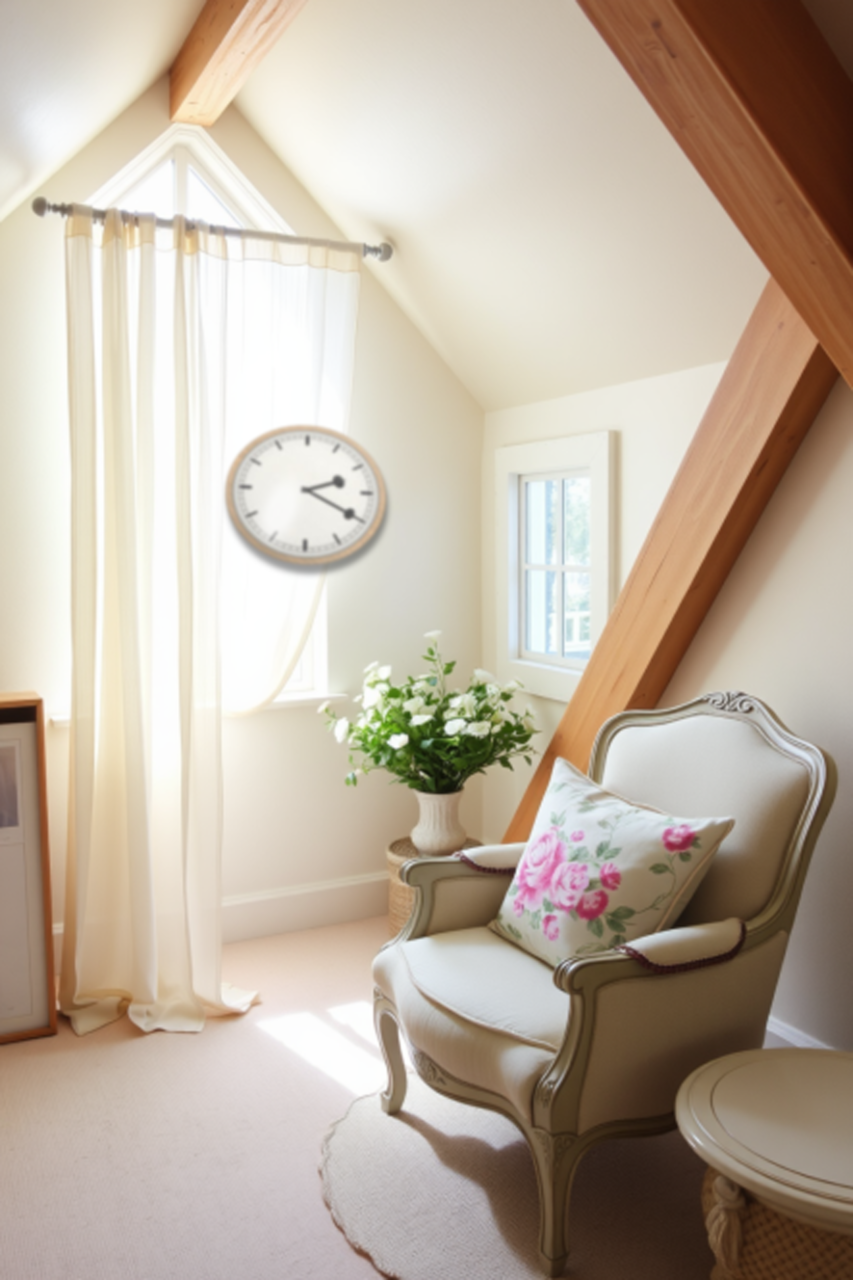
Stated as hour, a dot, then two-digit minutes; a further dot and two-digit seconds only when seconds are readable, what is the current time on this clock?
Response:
2.20
